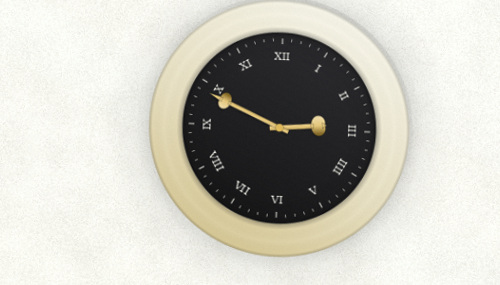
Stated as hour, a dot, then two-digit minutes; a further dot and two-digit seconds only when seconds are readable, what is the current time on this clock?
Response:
2.49
